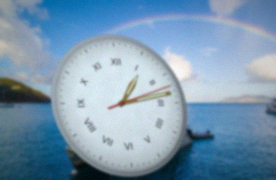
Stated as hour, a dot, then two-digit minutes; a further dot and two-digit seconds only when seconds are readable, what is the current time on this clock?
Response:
1.13.12
